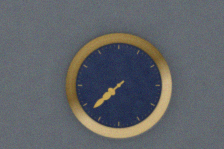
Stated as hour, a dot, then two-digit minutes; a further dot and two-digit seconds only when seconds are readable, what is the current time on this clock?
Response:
7.38
